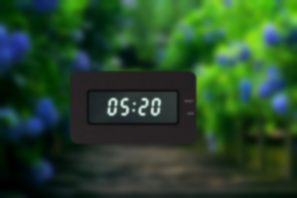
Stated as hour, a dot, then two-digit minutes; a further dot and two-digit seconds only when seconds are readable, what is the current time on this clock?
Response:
5.20
